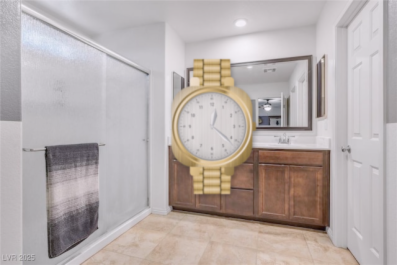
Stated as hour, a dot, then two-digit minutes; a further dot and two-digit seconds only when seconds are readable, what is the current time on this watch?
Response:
12.22
